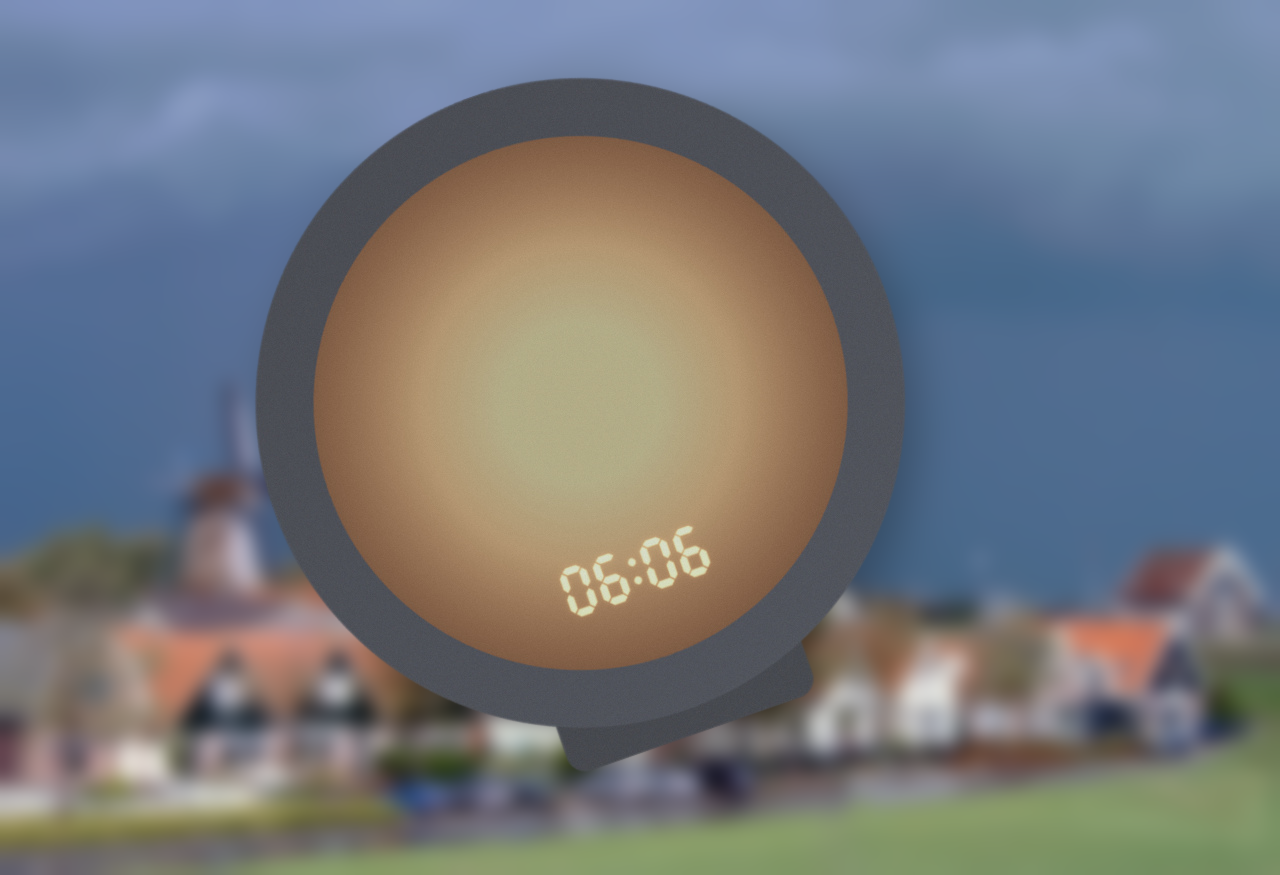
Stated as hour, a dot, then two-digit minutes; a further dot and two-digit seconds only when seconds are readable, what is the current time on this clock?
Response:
6.06
